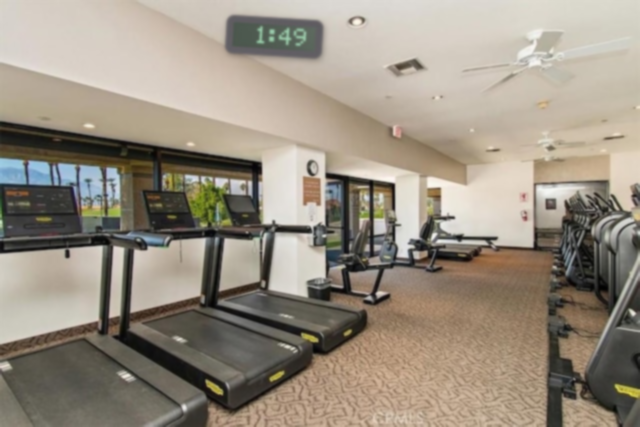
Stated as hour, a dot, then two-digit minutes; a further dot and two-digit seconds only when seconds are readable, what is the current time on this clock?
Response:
1.49
